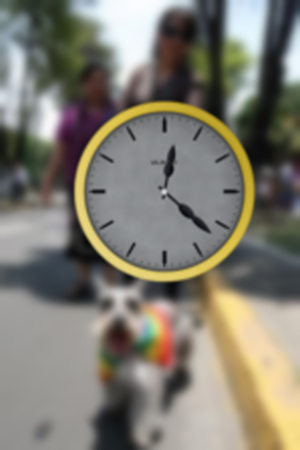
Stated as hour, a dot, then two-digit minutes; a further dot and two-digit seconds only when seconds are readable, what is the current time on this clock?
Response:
12.22
